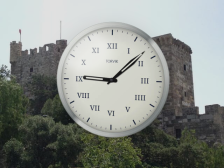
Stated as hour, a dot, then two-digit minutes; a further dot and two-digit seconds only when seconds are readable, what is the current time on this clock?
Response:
9.08
